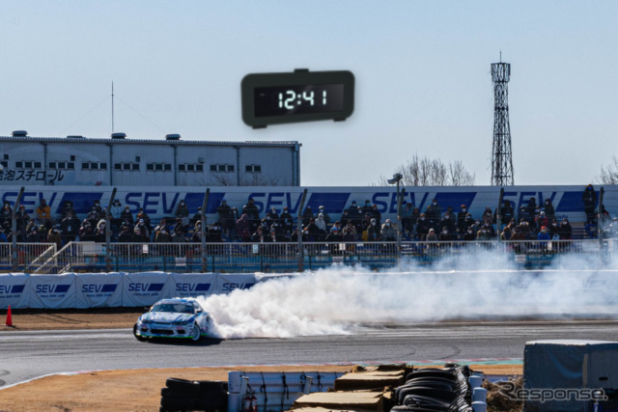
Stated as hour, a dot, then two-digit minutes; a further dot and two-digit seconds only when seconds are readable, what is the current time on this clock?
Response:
12.41
